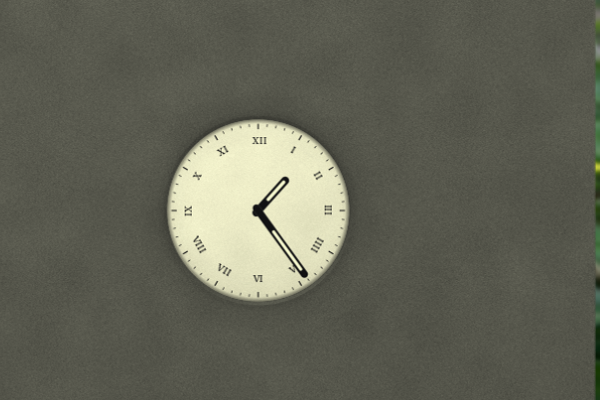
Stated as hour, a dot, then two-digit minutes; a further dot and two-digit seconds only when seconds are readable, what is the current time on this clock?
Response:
1.24
